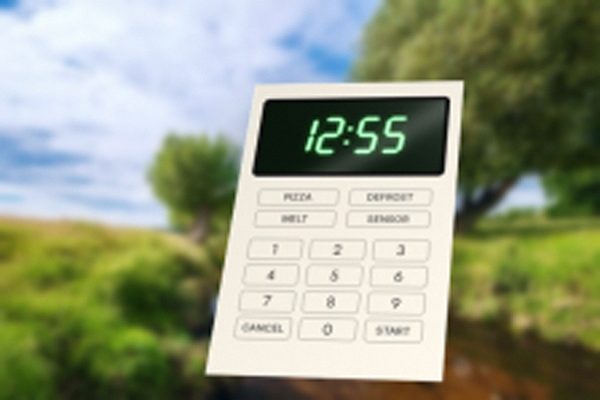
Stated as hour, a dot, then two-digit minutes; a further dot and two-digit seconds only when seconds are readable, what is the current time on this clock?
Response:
12.55
